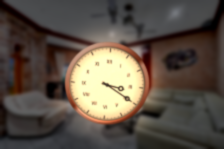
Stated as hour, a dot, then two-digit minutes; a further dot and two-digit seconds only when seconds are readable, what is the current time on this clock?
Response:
3.20
